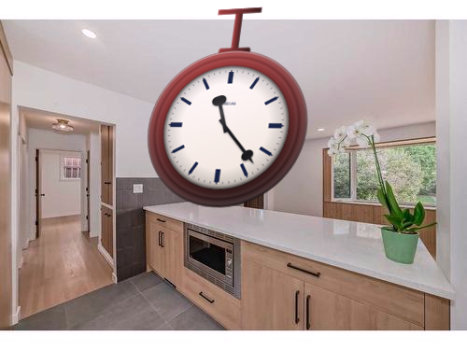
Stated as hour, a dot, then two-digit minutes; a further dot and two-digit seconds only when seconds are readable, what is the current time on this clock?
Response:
11.23
